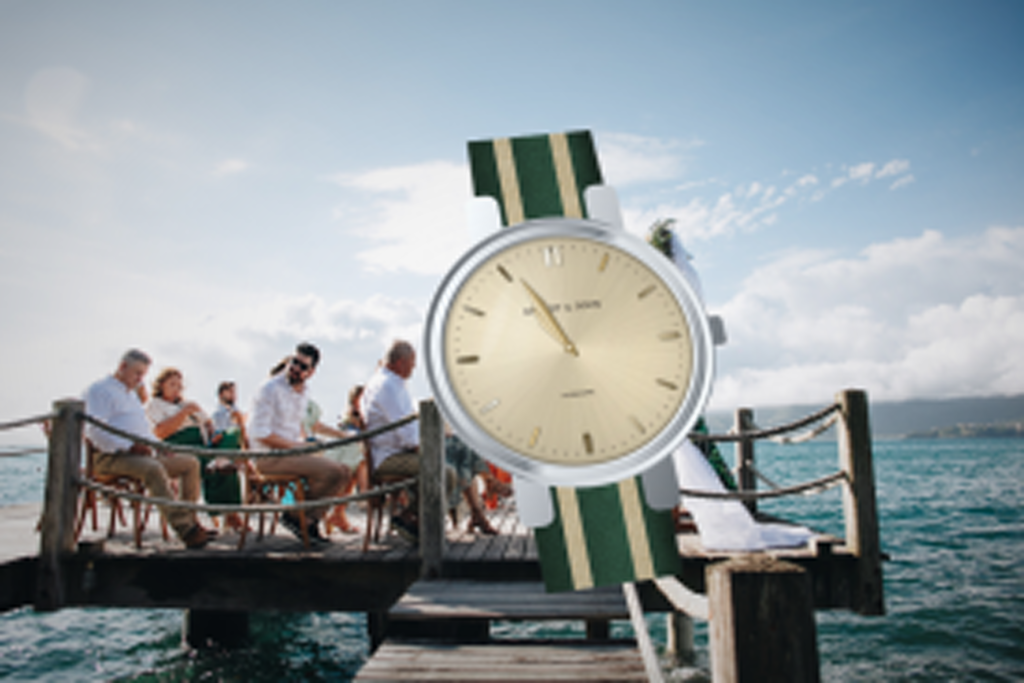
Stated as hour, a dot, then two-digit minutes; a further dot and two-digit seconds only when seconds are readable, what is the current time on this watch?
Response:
10.56
